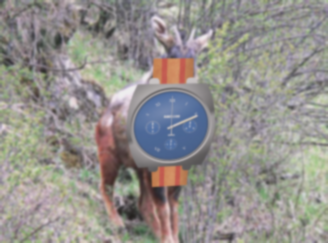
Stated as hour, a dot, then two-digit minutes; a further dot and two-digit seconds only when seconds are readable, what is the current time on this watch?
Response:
2.11
